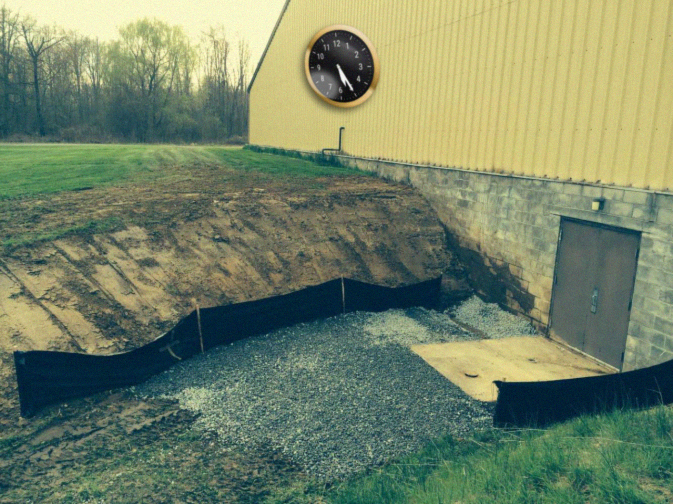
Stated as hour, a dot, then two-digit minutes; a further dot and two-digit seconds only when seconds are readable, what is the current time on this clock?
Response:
5.25
